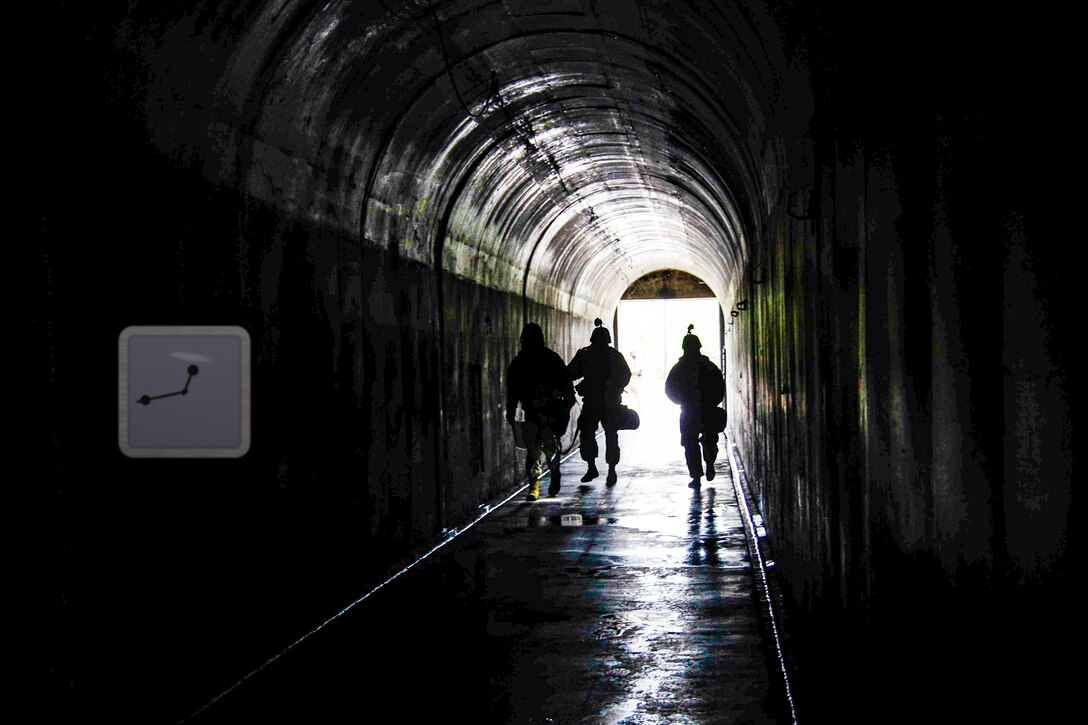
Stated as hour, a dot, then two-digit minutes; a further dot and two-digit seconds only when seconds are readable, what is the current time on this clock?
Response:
12.43
